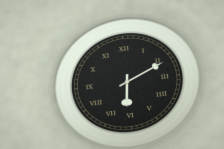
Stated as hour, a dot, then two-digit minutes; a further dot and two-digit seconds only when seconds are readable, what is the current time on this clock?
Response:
6.11
